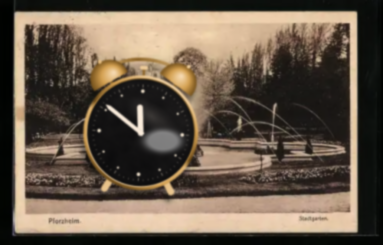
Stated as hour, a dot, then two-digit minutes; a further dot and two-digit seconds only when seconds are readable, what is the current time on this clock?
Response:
11.51
